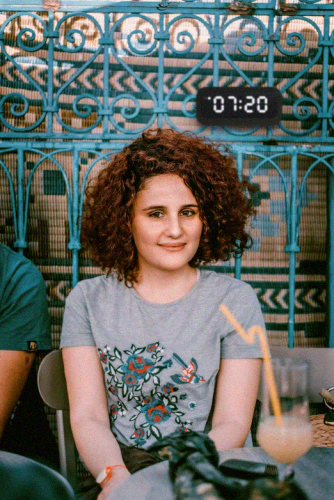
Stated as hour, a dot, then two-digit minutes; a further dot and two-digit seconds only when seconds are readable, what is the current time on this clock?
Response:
7.20
